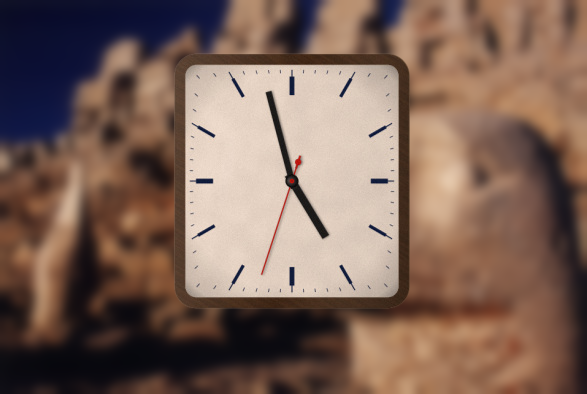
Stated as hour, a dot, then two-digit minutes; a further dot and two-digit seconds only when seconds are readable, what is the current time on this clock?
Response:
4.57.33
